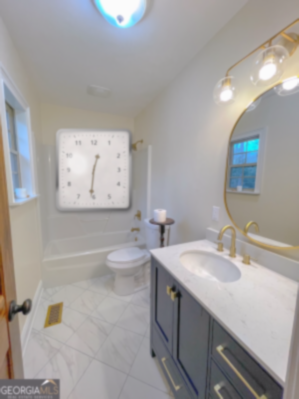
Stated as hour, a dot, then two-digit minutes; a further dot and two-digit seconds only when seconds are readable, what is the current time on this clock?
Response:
12.31
